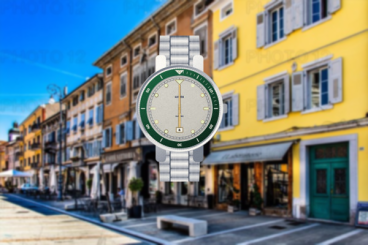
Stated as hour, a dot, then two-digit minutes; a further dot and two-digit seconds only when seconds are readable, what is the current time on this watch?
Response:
6.00
